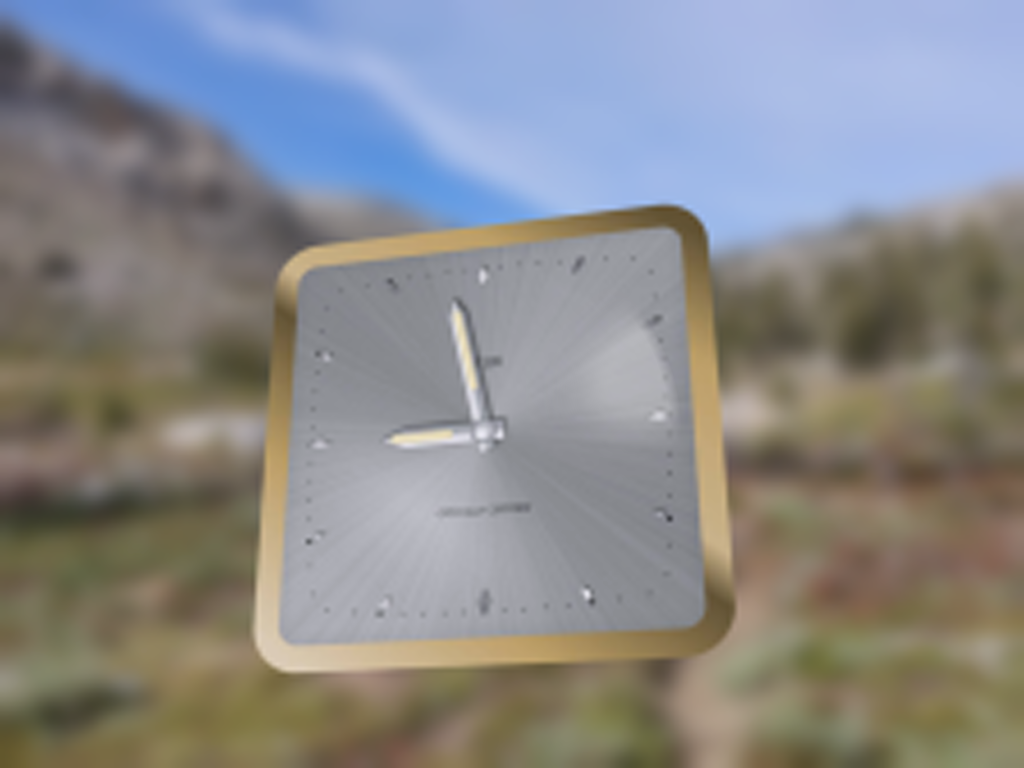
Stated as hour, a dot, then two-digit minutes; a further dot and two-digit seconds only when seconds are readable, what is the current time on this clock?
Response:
8.58
